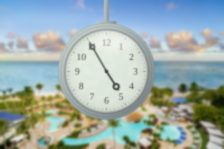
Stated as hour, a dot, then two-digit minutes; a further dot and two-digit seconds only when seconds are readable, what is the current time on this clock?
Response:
4.55
